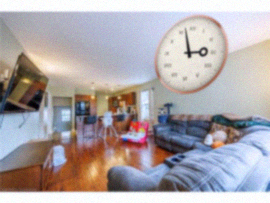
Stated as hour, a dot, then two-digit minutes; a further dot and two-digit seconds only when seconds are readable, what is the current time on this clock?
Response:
2.57
